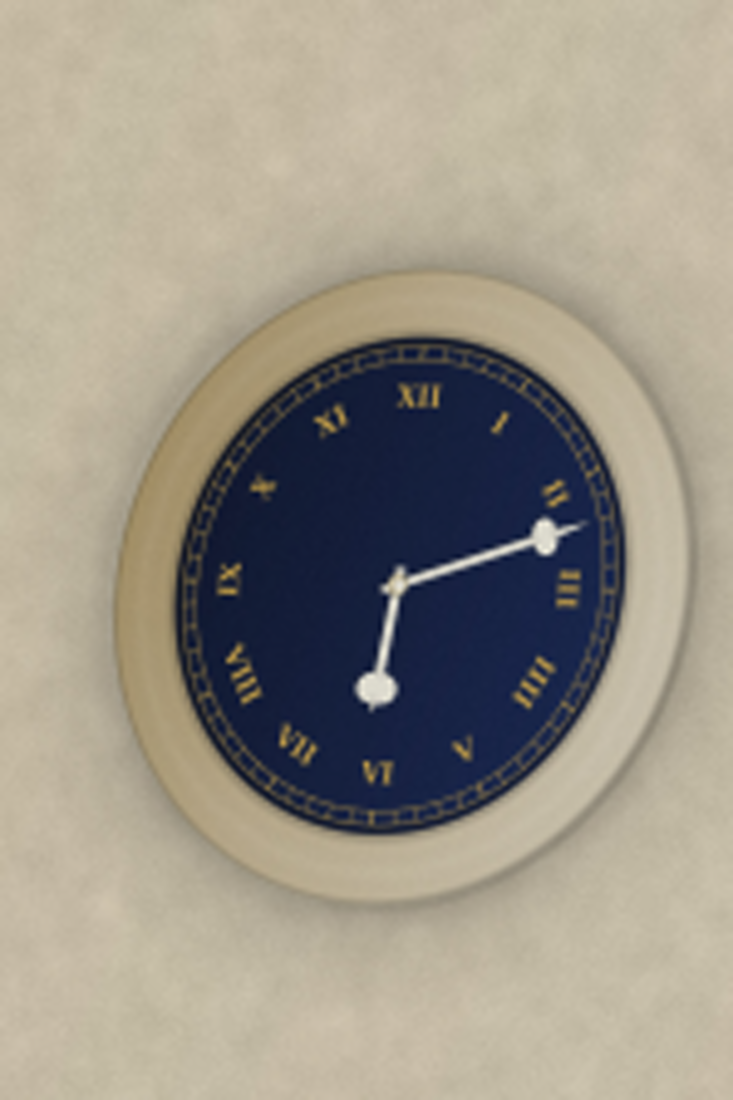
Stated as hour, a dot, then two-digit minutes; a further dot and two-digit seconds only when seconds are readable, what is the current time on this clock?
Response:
6.12
